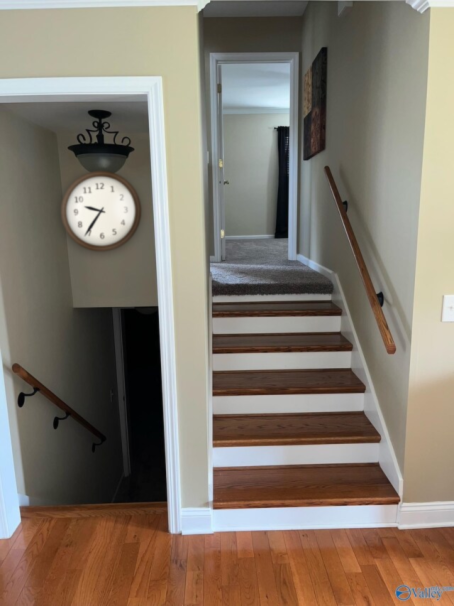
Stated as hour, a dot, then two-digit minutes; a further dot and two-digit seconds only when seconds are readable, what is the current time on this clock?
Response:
9.36
